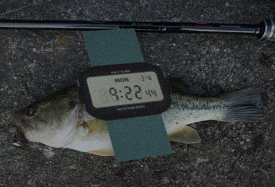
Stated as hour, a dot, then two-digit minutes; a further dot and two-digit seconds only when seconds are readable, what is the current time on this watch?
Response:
9.22.44
